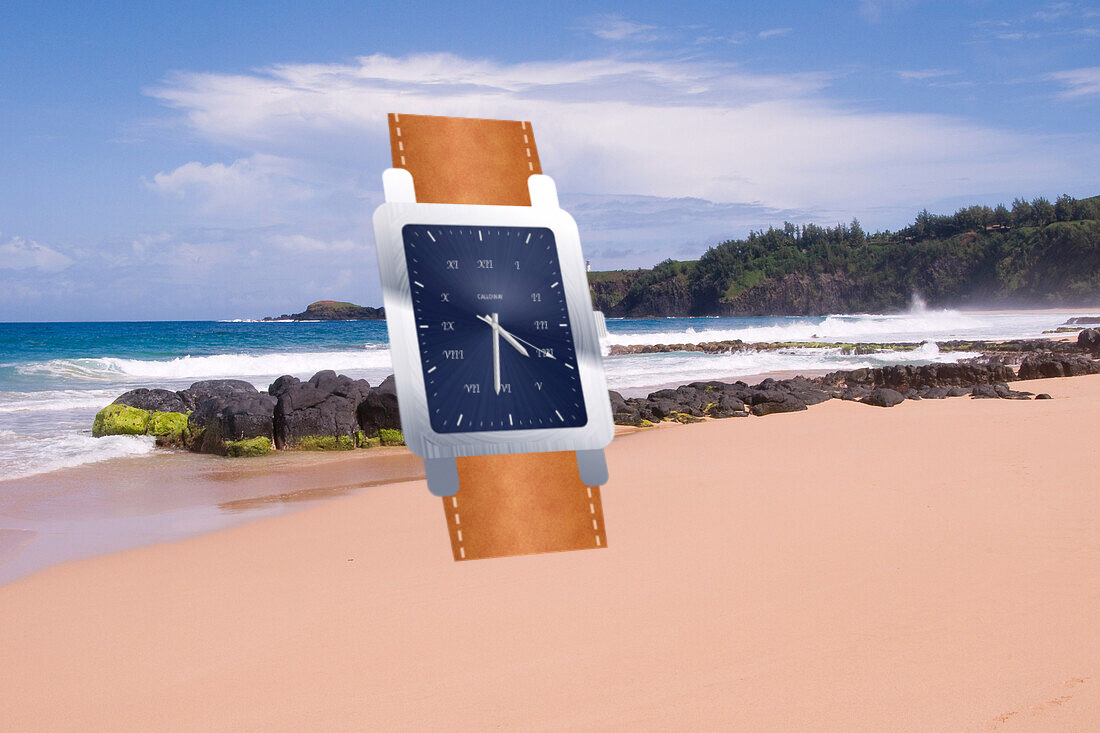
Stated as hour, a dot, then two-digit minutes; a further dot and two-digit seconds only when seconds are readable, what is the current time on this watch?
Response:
4.31.20
